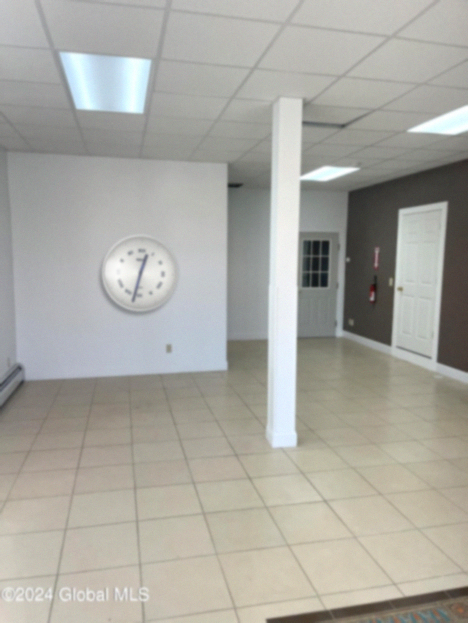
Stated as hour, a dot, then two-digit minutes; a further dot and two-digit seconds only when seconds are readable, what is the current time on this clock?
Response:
12.32
